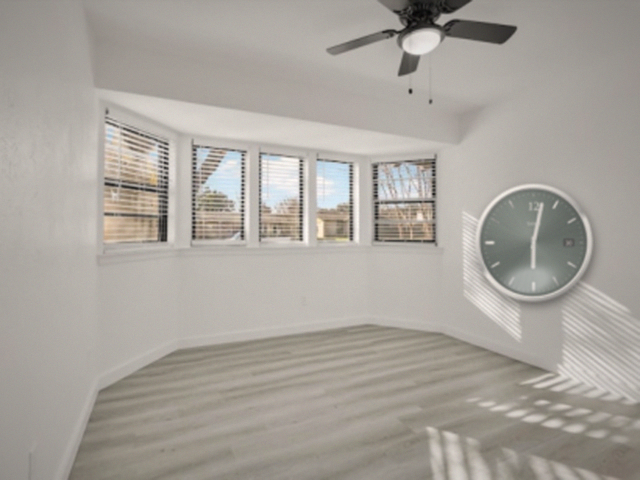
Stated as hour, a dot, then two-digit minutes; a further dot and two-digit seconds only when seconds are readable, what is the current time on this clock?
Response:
6.02
